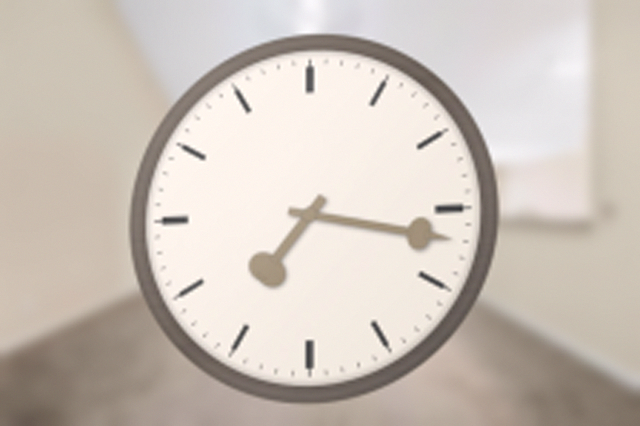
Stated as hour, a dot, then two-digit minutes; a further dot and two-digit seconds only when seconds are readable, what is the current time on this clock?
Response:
7.17
